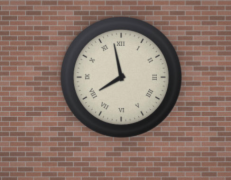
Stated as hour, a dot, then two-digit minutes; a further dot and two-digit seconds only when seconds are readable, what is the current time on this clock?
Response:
7.58
